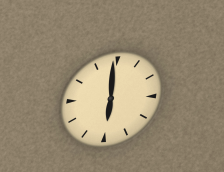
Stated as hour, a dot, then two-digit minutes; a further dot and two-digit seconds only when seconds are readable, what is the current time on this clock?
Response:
5.59
